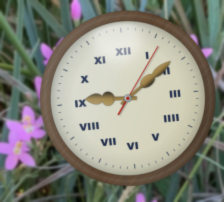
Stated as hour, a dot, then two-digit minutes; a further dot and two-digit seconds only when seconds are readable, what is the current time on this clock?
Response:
9.09.06
